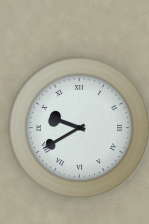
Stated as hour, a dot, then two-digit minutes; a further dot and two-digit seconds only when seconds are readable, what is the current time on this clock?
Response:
9.40
